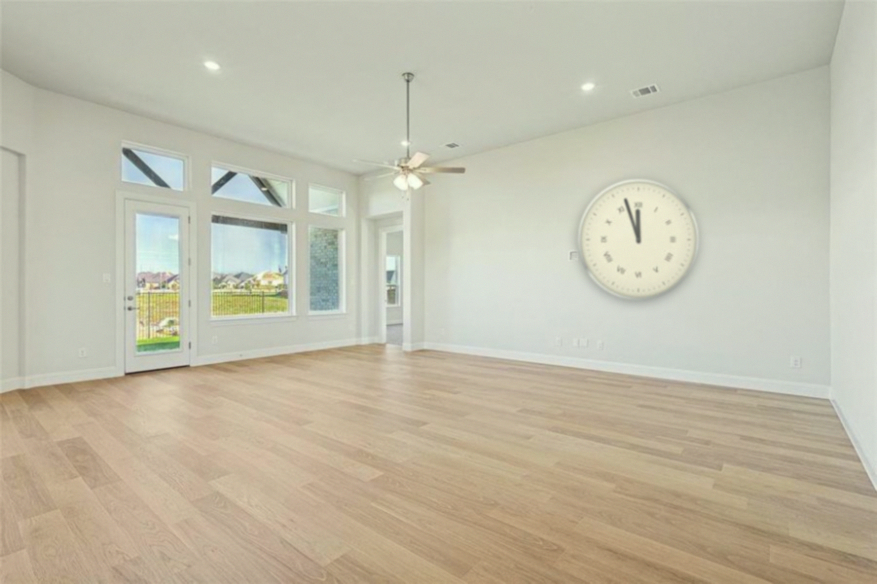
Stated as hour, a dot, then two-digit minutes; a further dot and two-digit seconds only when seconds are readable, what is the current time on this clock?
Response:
11.57
